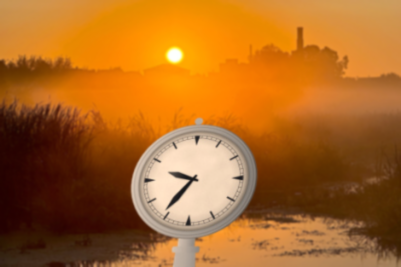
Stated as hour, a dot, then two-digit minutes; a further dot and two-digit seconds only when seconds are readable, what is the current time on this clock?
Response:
9.36
